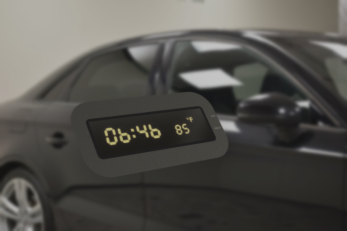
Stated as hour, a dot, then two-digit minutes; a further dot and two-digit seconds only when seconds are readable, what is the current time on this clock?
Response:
6.46
